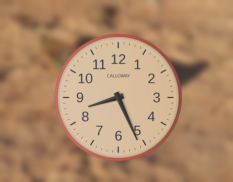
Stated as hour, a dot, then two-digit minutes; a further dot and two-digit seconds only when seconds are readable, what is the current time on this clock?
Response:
8.26
